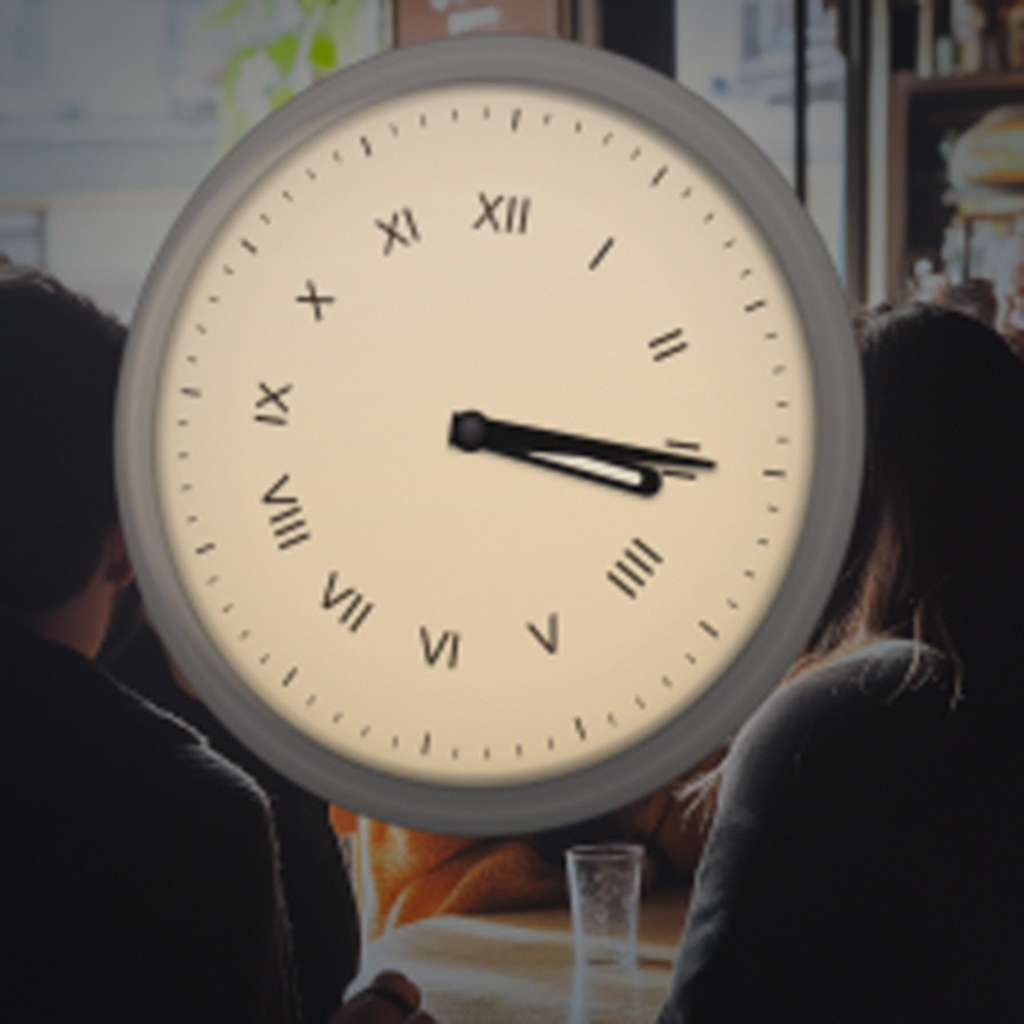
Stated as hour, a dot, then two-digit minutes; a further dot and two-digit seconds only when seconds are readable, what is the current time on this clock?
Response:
3.15
